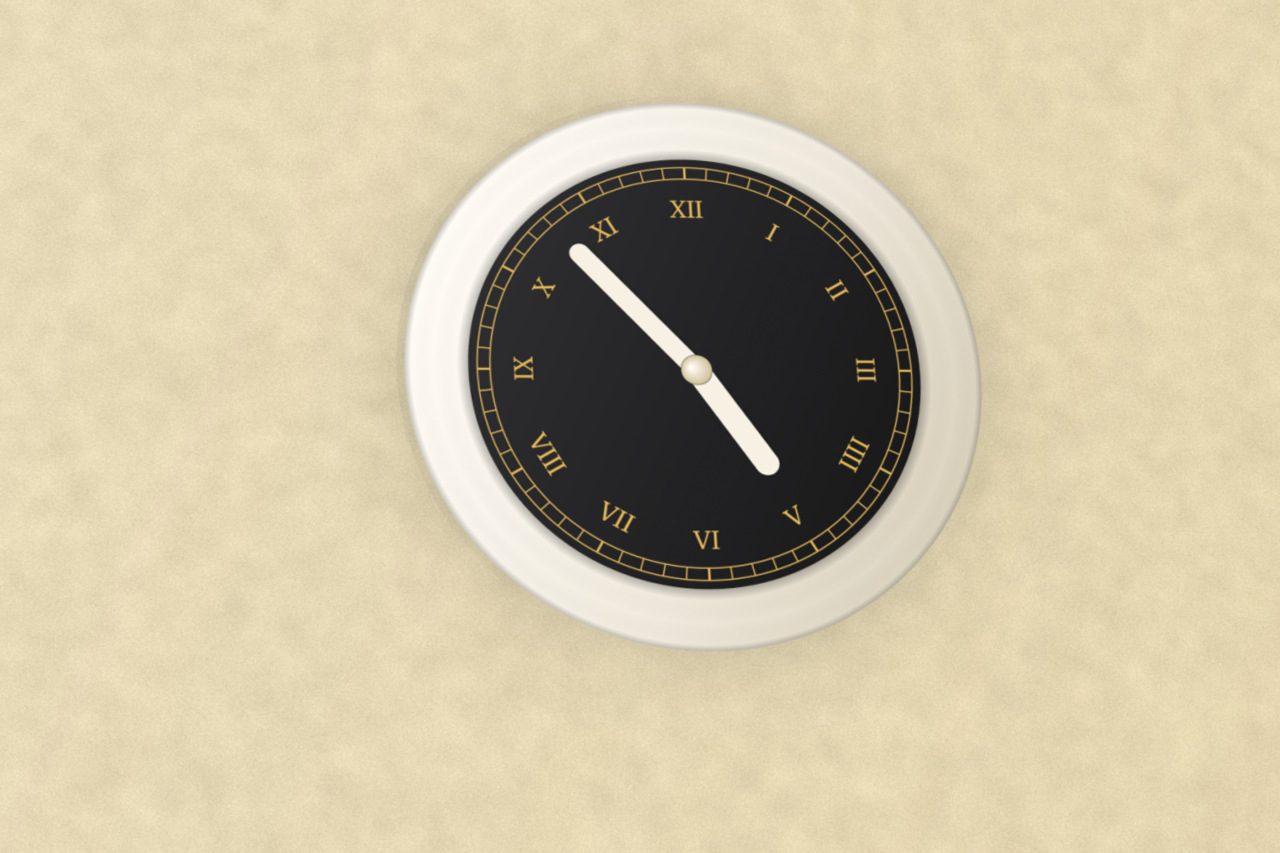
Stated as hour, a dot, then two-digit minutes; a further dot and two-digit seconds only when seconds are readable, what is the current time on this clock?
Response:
4.53
